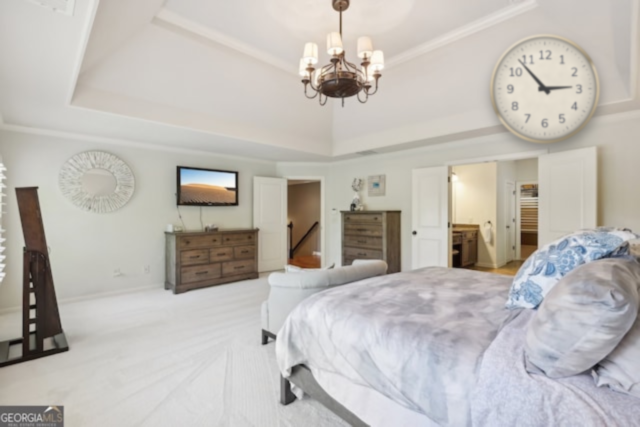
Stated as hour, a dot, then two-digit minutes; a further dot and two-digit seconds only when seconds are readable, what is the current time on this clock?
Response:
2.53
